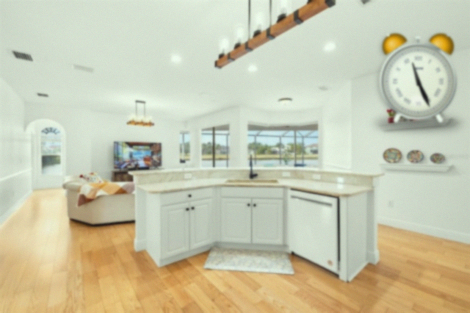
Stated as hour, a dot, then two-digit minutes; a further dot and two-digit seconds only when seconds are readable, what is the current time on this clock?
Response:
11.26
